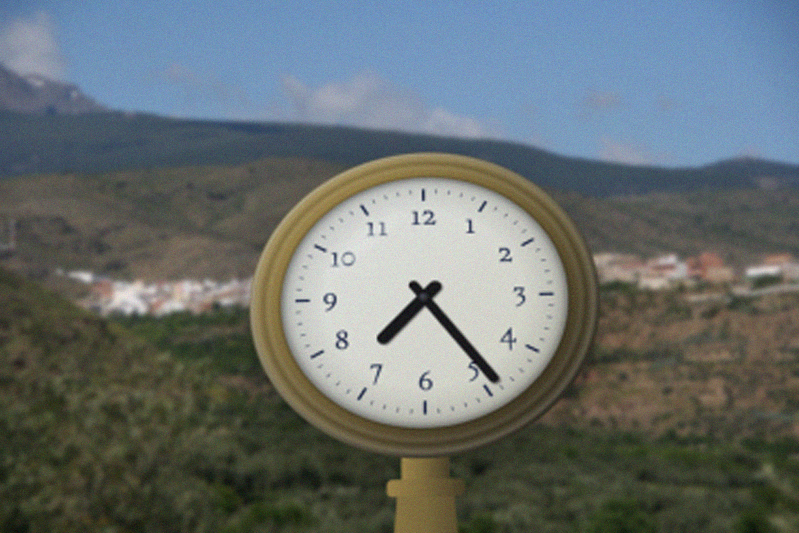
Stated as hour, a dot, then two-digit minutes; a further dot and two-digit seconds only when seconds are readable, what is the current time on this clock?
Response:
7.24
